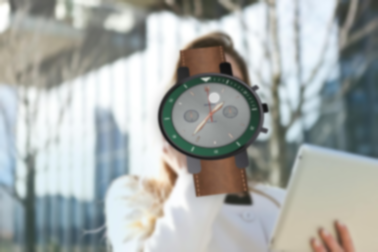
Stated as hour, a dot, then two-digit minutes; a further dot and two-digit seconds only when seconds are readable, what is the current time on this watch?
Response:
1.37
